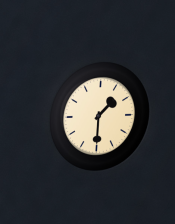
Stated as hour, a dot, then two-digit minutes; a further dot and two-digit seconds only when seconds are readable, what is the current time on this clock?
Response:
1.30
